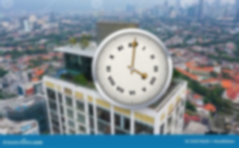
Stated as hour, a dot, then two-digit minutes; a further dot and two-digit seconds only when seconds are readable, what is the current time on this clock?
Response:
4.01
